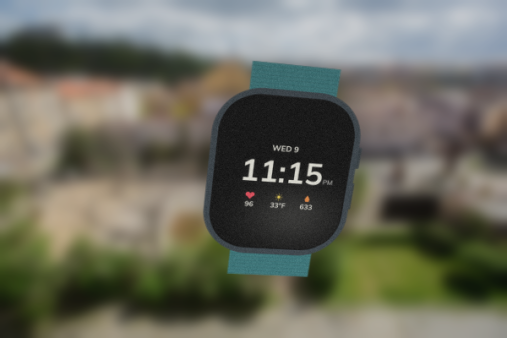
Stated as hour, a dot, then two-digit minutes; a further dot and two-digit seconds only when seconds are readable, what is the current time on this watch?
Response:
11.15
